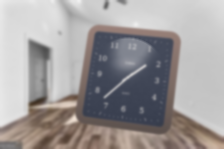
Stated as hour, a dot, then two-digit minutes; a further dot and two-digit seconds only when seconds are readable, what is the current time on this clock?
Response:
1.37
